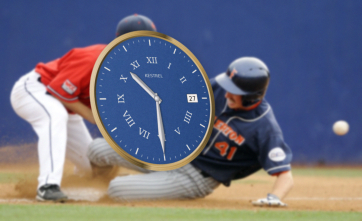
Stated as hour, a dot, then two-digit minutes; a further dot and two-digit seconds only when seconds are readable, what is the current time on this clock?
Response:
10.30
